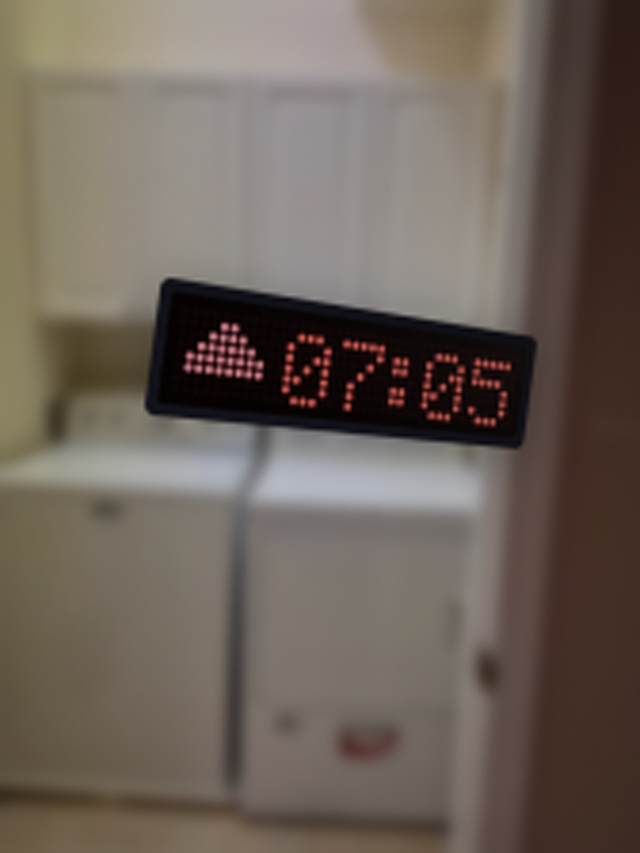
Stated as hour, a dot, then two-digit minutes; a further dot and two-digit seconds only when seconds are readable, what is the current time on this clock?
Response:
7.05
